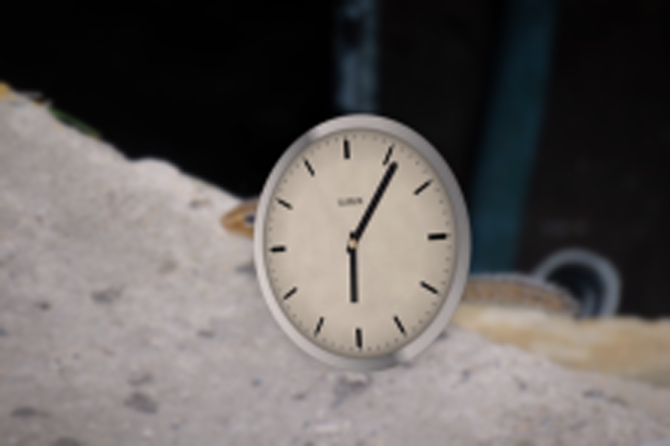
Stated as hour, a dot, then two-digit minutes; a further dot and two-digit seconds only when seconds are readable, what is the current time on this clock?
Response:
6.06
